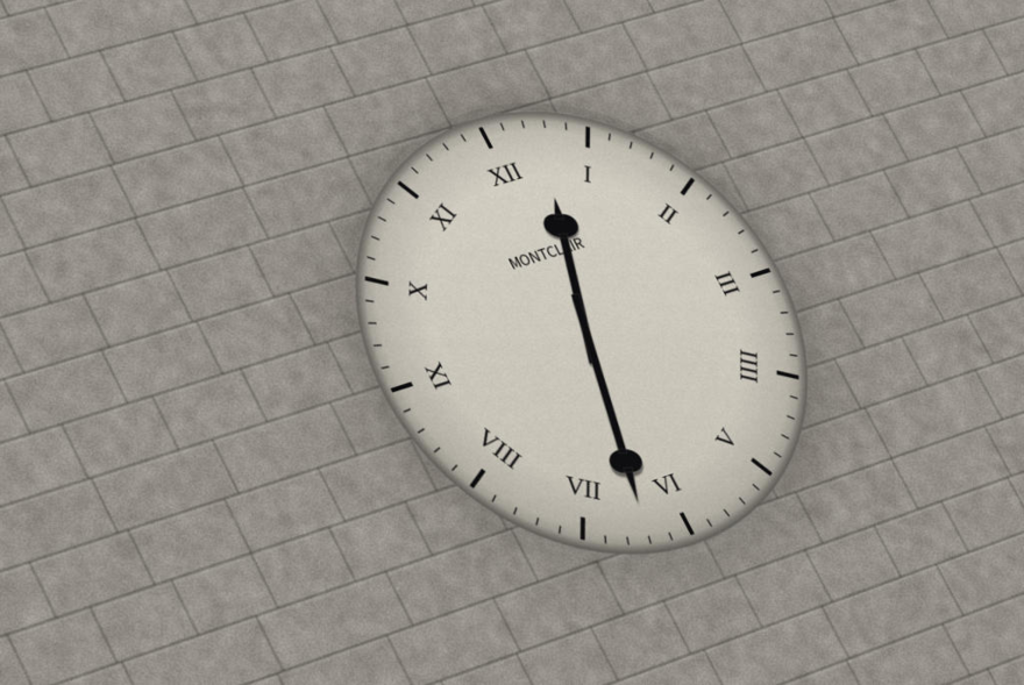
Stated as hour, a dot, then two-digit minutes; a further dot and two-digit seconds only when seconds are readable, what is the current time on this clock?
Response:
12.32
